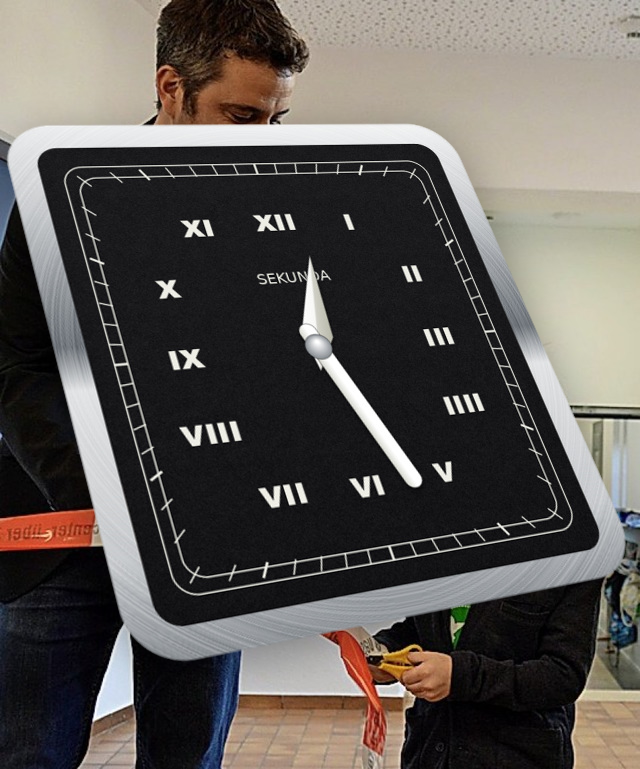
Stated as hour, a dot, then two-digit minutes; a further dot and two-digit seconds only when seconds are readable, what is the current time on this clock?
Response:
12.27
